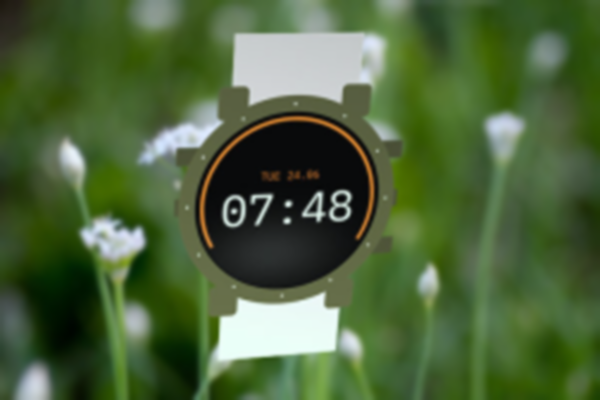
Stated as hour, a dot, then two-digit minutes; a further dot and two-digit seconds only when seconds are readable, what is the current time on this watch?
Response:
7.48
